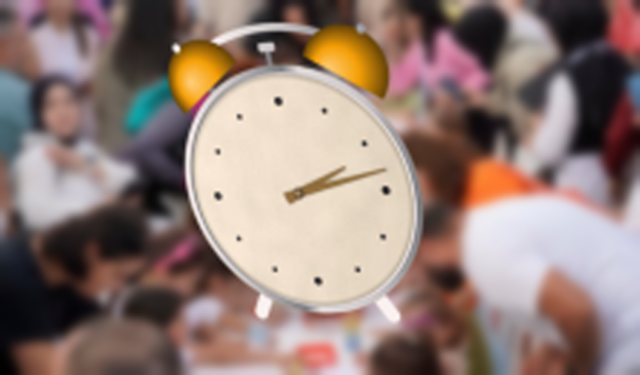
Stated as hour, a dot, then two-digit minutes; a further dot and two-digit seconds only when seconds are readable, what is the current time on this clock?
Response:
2.13
